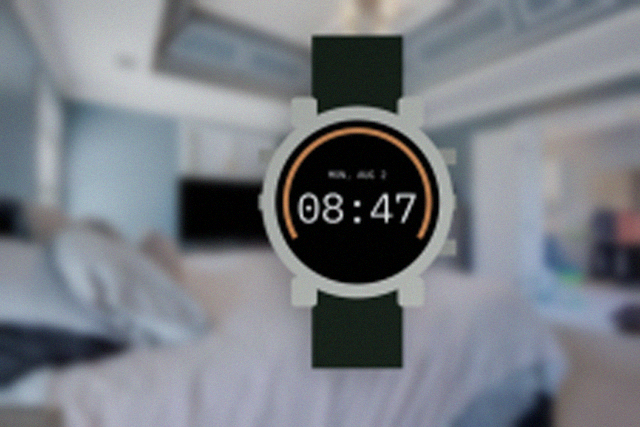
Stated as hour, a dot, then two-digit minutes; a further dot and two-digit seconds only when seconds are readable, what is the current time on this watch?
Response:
8.47
